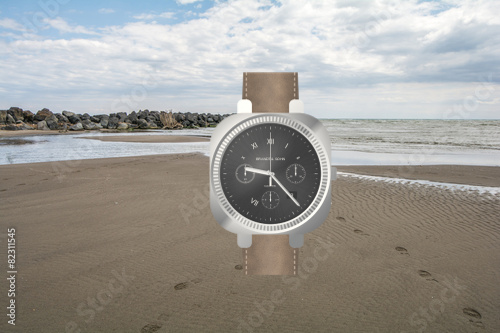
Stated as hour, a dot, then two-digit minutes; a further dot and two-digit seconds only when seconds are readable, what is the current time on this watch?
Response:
9.23
